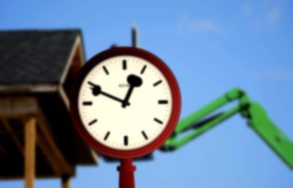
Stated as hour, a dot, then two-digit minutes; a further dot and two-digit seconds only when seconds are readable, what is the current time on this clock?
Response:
12.49
